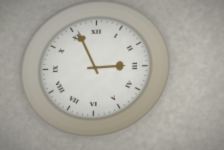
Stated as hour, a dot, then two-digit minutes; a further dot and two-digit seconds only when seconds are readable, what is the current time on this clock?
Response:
2.56
